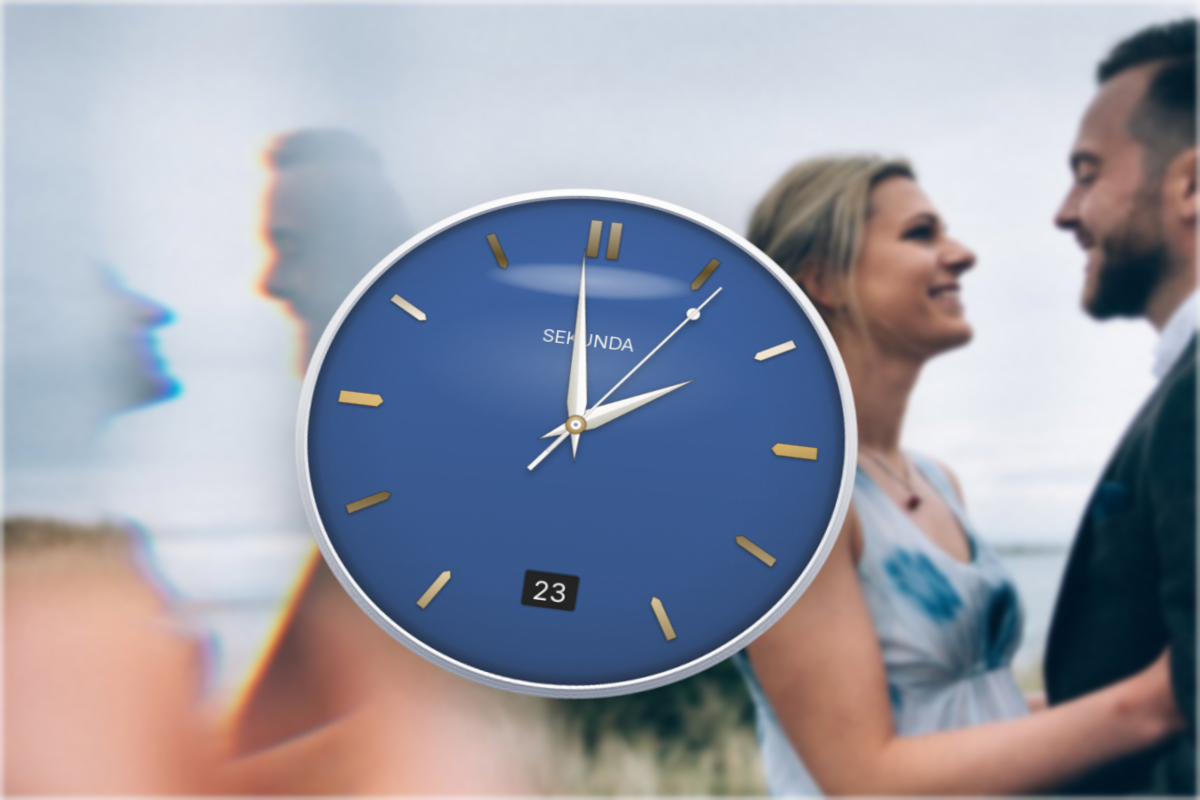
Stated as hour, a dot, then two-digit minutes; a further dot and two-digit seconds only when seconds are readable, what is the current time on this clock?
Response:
1.59.06
